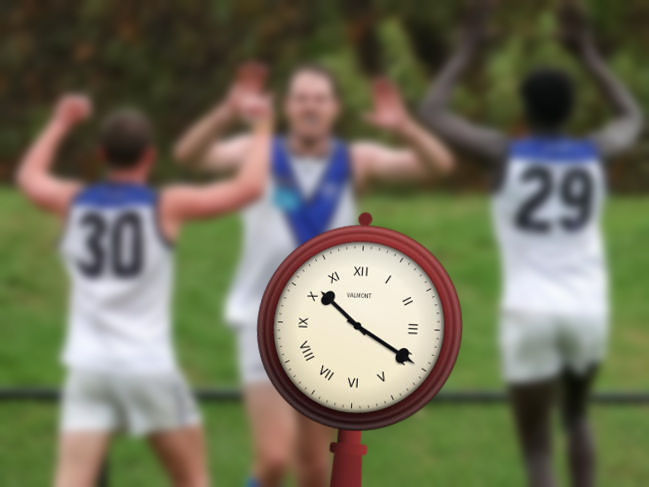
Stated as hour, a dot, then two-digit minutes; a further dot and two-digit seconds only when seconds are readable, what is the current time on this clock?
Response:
10.20
